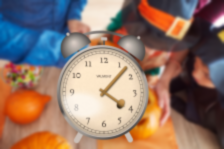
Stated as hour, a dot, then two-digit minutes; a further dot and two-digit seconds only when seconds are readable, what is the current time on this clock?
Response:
4.07
